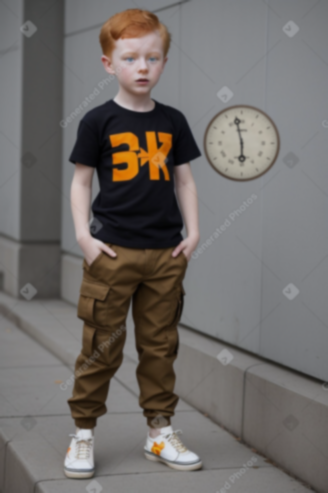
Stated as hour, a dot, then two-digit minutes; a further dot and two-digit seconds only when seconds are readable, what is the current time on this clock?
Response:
5.58
